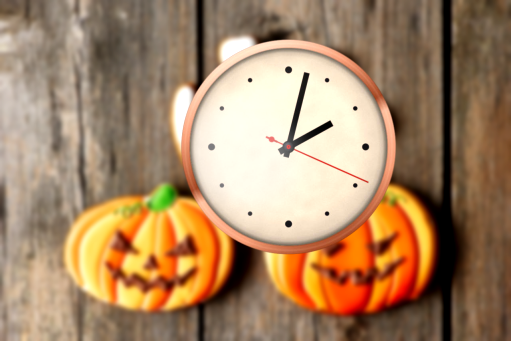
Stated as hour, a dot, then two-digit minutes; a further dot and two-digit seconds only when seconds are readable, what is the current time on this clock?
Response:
2.02.19
